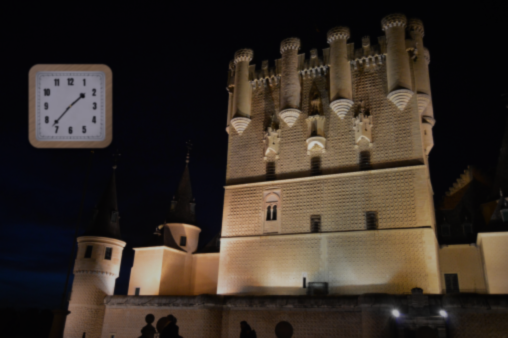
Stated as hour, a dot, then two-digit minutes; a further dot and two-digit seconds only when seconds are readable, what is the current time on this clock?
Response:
1.37
